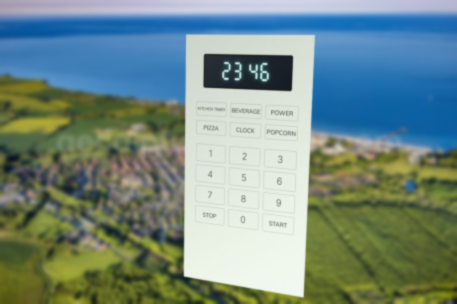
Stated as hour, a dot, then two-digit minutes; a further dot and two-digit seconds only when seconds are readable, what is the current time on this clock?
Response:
23.46
